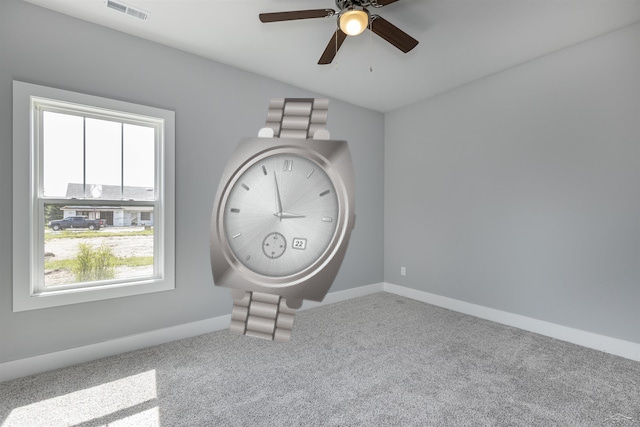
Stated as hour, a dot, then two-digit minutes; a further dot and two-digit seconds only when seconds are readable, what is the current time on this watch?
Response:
2.57
